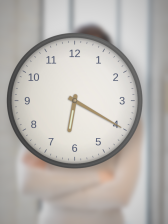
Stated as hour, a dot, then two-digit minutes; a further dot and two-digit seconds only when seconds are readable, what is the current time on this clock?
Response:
6.20
